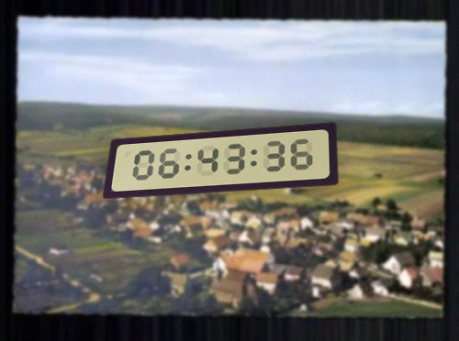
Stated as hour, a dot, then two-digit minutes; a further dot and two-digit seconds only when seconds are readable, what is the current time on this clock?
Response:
6.43.36
